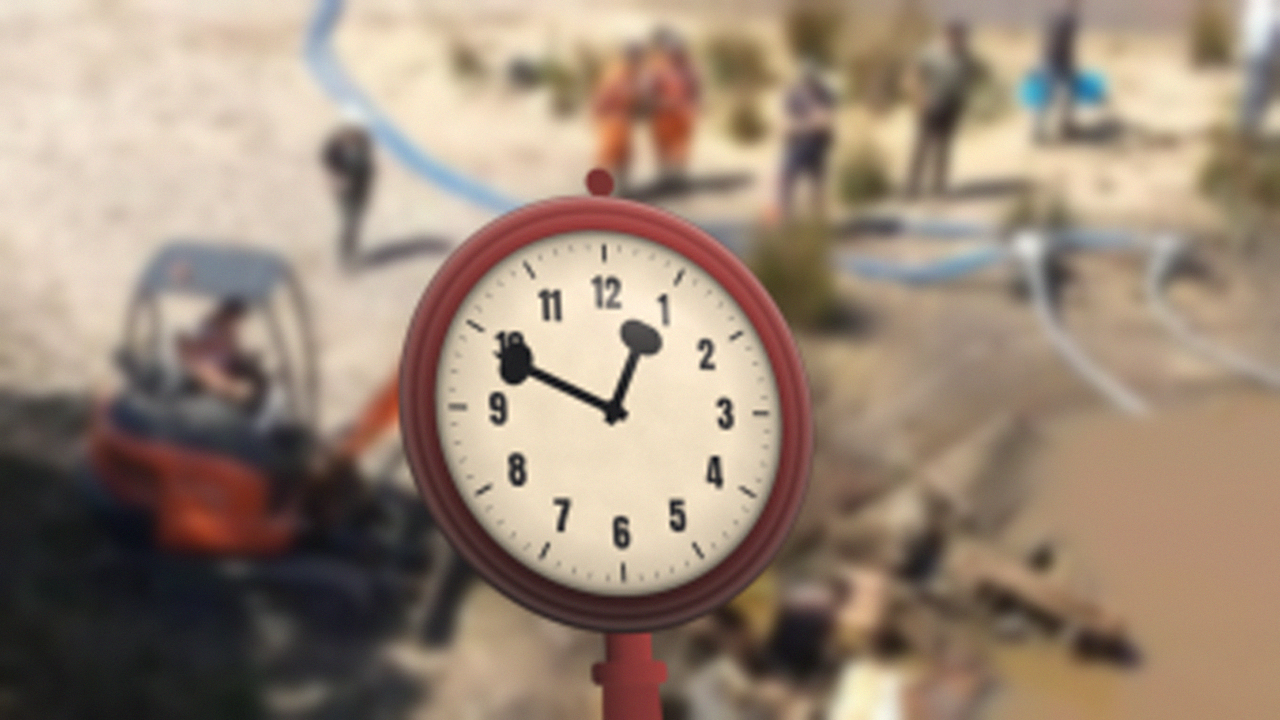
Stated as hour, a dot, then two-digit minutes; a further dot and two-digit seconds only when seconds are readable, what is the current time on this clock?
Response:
12.49
